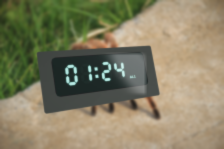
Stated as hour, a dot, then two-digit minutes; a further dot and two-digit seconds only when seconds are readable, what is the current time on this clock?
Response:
1.24
